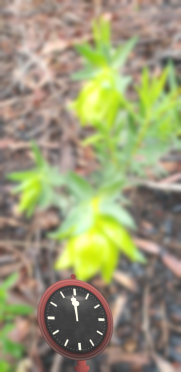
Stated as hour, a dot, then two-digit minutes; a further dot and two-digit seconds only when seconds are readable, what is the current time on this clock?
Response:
11.59
